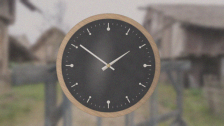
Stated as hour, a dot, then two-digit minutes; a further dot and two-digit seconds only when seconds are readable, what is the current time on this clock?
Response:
1.51
